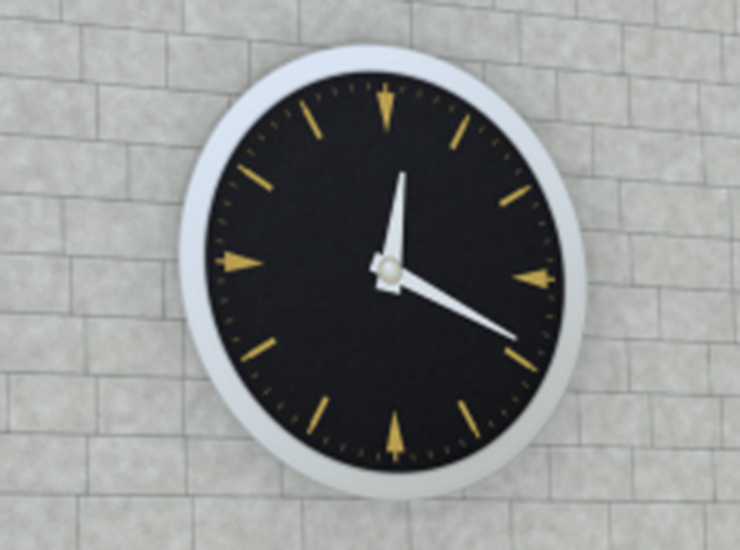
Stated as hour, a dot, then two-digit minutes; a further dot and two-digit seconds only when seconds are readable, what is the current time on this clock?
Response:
12.19
